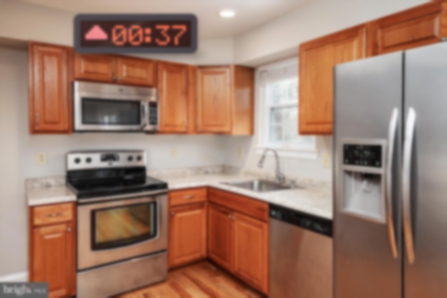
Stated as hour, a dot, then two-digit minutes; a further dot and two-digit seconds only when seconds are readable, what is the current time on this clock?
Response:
0.37
